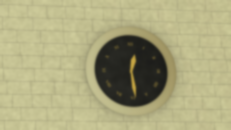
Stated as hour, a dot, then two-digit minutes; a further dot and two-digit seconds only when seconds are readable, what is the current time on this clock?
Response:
12.29
